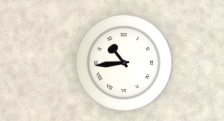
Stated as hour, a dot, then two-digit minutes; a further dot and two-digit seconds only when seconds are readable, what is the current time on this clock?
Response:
10.44
